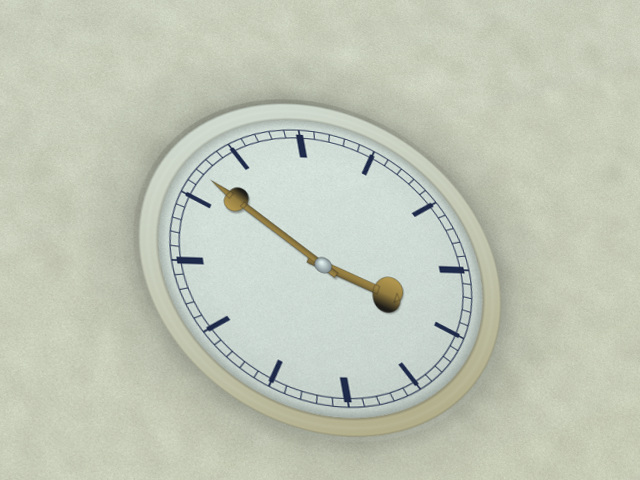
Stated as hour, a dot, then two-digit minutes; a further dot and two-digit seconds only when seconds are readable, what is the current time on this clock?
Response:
3.52
